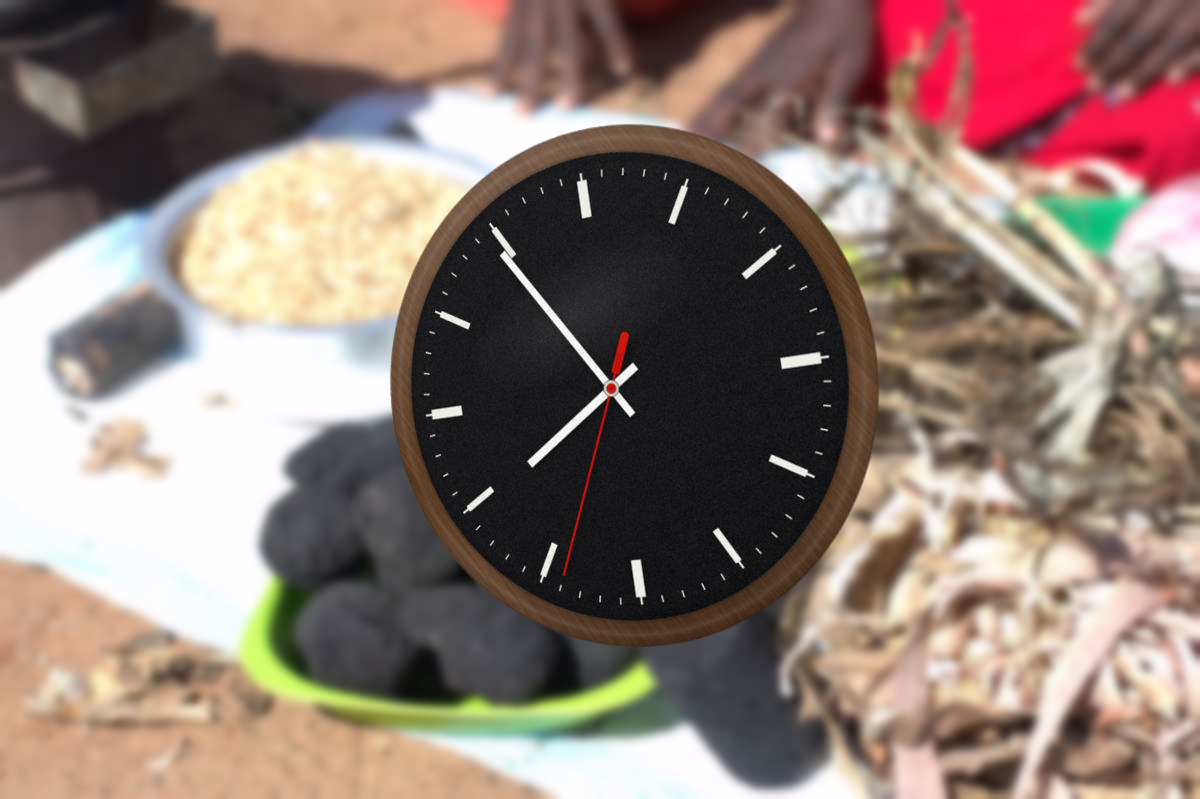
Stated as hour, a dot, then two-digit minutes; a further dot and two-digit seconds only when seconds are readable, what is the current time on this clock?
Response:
7.54.34
